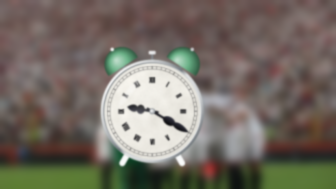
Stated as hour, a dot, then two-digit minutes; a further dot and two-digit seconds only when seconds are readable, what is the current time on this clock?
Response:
9.20
